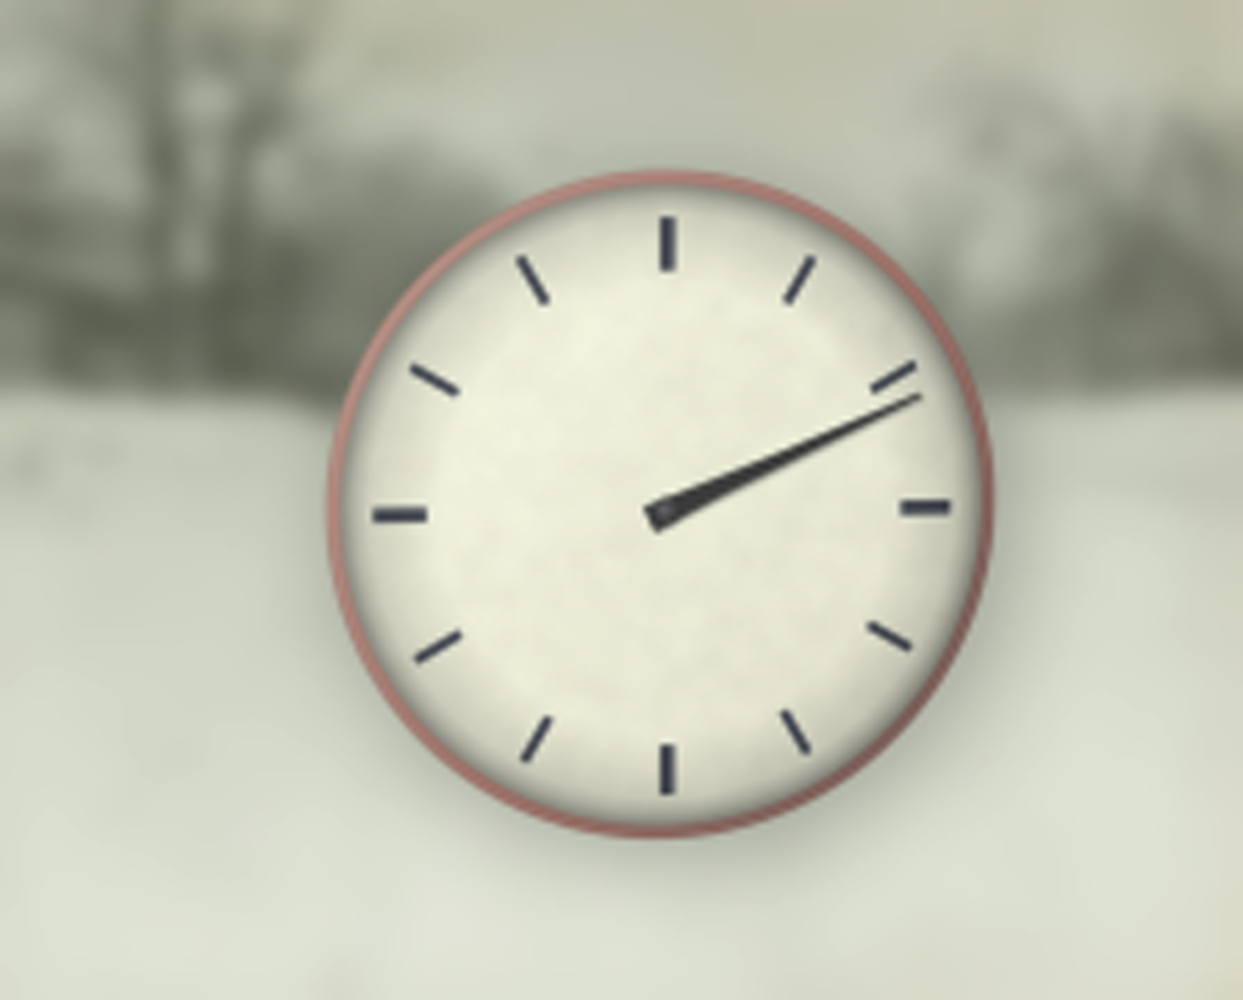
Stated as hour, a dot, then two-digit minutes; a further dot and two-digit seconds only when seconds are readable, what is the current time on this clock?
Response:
2.11
